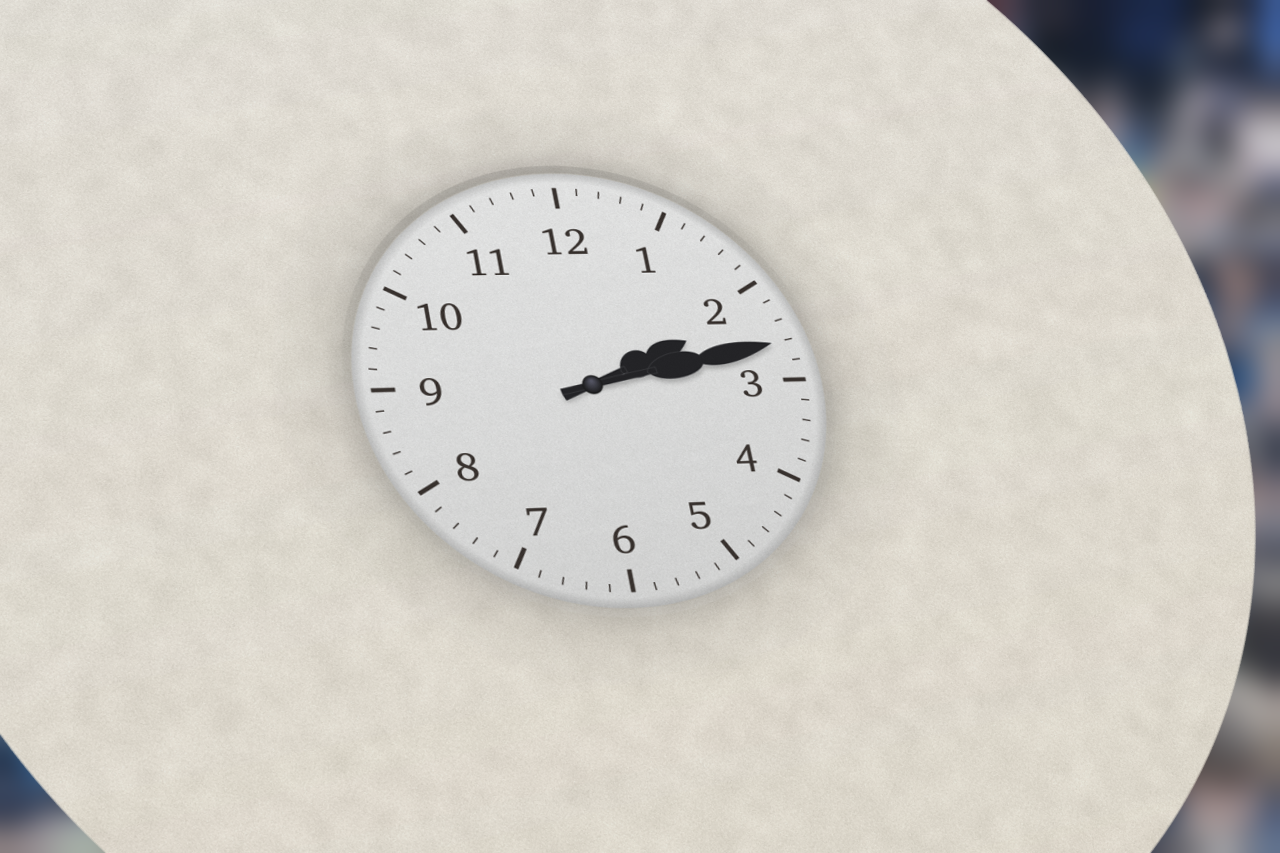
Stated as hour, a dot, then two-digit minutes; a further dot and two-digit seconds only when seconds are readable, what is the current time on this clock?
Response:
2.13
